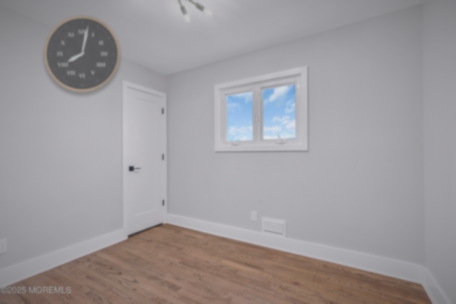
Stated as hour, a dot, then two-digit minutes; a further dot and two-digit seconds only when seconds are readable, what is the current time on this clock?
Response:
8.02
